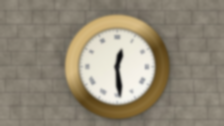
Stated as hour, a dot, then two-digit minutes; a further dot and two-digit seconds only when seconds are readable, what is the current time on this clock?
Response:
12.29
